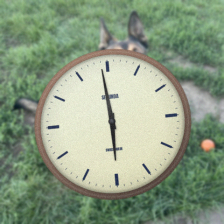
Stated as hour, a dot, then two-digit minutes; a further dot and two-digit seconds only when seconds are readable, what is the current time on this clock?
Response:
5.59
